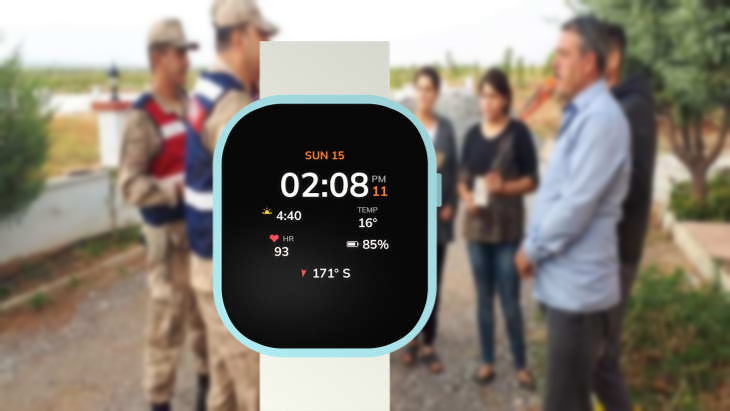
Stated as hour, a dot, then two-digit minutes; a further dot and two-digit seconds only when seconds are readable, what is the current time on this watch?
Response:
2.08.11
